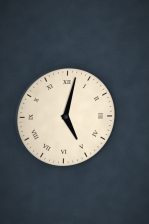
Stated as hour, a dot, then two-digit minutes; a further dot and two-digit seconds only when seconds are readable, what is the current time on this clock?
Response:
5.02
